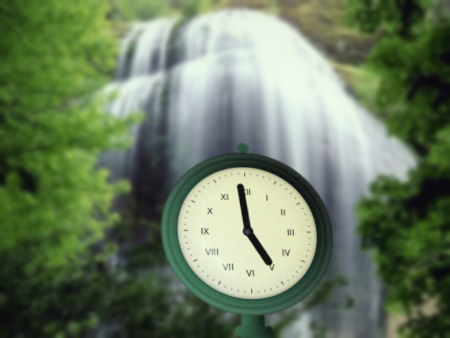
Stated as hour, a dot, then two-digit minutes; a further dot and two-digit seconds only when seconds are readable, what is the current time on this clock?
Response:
4.59
